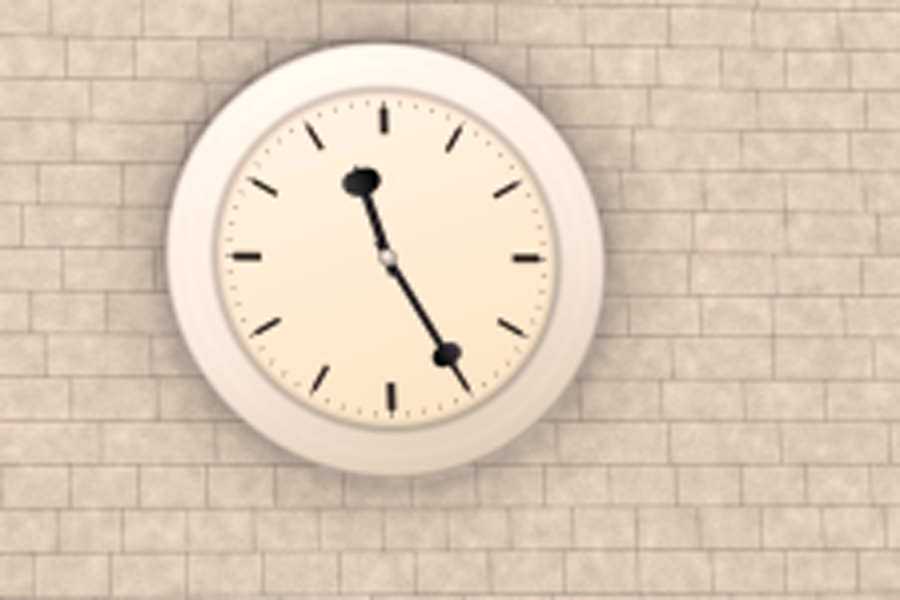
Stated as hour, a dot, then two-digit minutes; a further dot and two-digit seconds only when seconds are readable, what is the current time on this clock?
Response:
11.25
